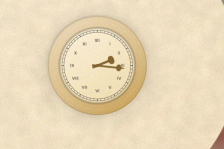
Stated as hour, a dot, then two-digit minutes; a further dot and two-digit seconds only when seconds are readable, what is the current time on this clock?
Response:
2.16
